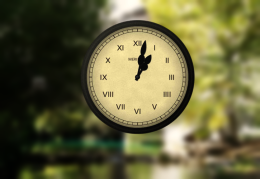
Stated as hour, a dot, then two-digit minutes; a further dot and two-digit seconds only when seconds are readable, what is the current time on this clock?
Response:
1.02
